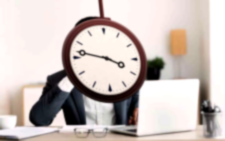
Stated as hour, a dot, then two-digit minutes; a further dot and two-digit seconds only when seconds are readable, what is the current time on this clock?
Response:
3.47
